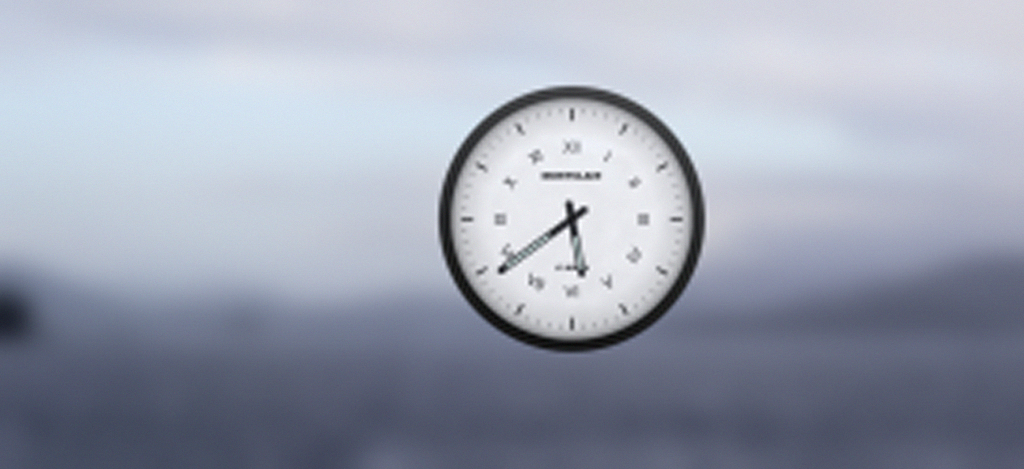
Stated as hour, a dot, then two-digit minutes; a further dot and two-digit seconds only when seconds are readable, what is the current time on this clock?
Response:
5.39
